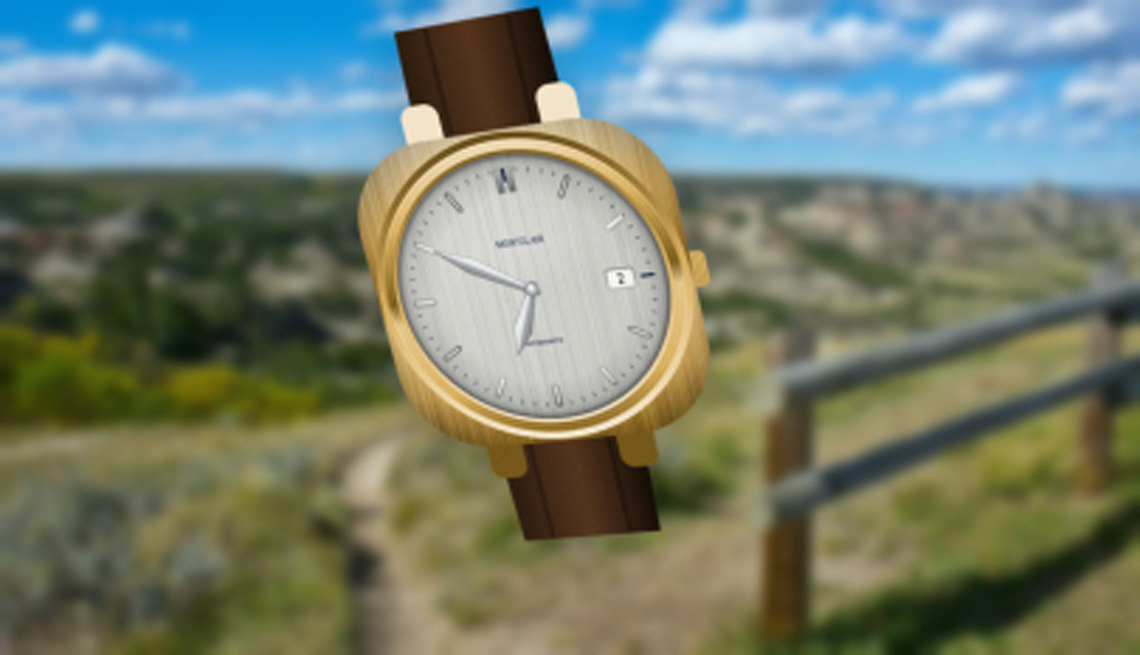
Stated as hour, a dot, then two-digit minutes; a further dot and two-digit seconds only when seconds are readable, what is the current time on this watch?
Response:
6.50
